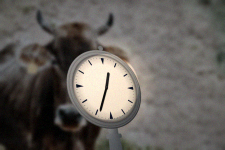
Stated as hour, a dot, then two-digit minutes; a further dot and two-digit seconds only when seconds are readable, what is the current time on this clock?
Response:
12.34
